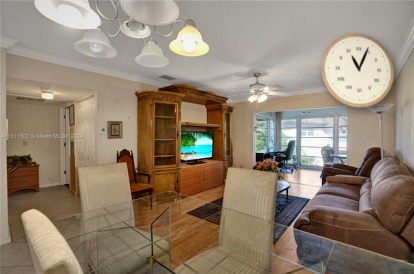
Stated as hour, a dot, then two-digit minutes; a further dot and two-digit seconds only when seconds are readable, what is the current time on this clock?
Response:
11.04
